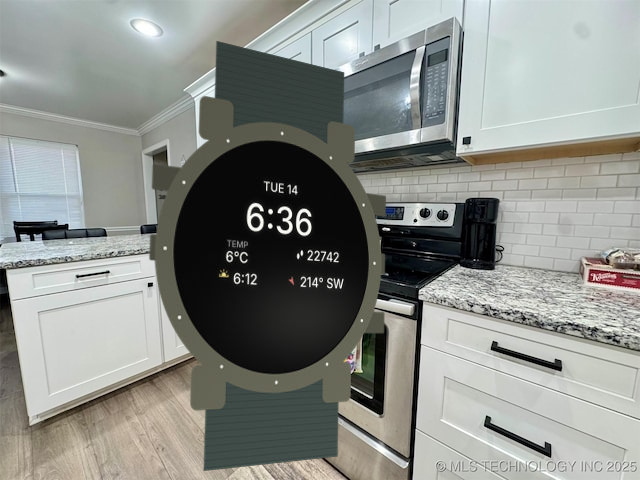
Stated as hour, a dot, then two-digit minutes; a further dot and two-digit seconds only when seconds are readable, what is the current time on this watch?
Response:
6.36
